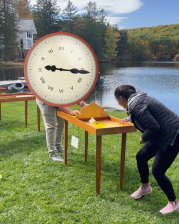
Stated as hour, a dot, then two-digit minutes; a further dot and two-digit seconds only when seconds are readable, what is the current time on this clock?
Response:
9.16
